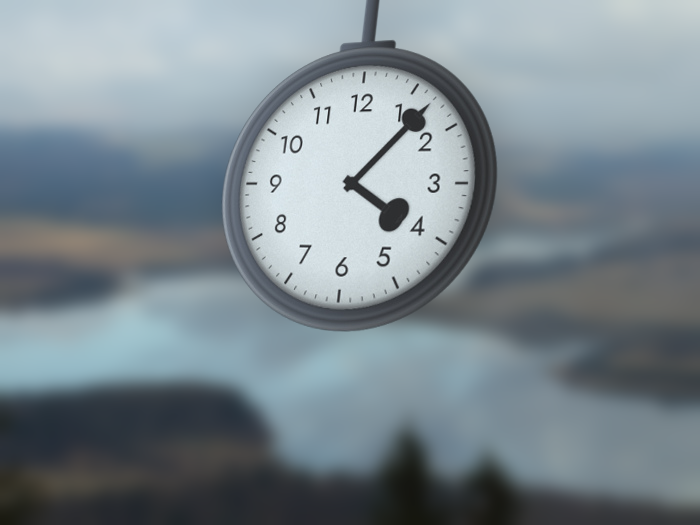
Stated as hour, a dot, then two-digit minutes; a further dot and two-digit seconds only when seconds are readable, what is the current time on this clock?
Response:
4.07
